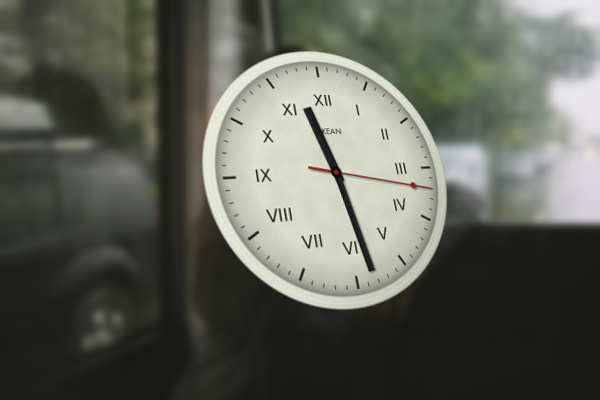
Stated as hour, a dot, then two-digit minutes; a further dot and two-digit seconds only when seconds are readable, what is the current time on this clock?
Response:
11.28.17
